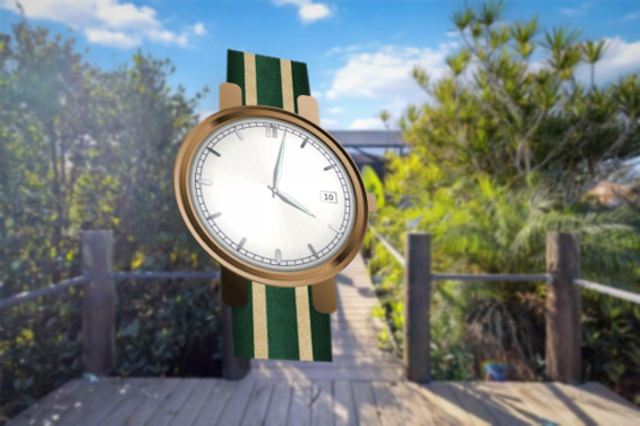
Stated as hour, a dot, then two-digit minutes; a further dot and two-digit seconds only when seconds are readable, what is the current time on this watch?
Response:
4.02
